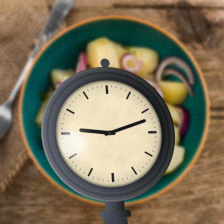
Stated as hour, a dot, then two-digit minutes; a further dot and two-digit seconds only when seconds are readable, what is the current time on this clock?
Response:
9.12
